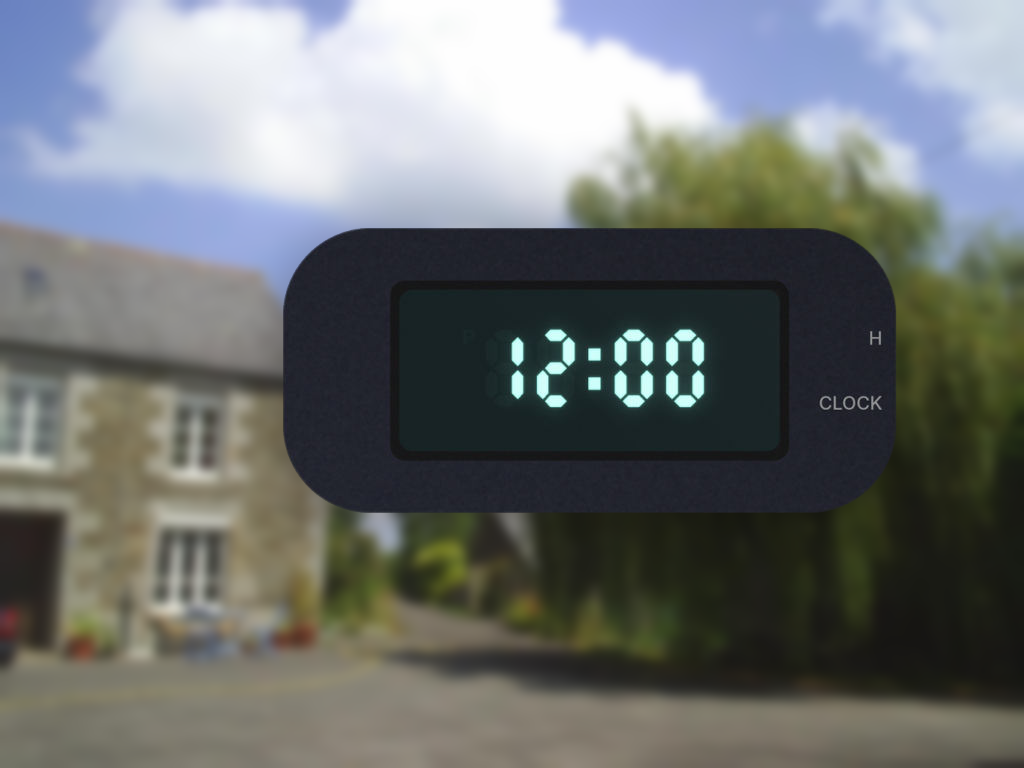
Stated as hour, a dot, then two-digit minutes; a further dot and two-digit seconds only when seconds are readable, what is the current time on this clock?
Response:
12.00
